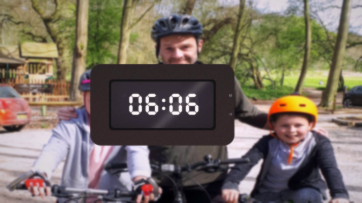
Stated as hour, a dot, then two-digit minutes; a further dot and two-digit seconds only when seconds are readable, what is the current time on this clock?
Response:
6.06
